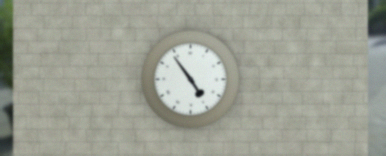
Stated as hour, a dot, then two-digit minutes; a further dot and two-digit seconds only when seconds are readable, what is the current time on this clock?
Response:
4.54
